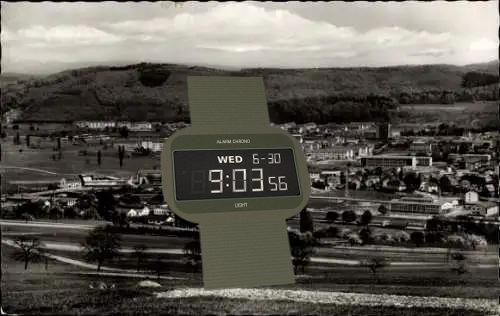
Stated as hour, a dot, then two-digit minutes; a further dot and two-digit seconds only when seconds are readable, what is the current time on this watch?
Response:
9.03.56
